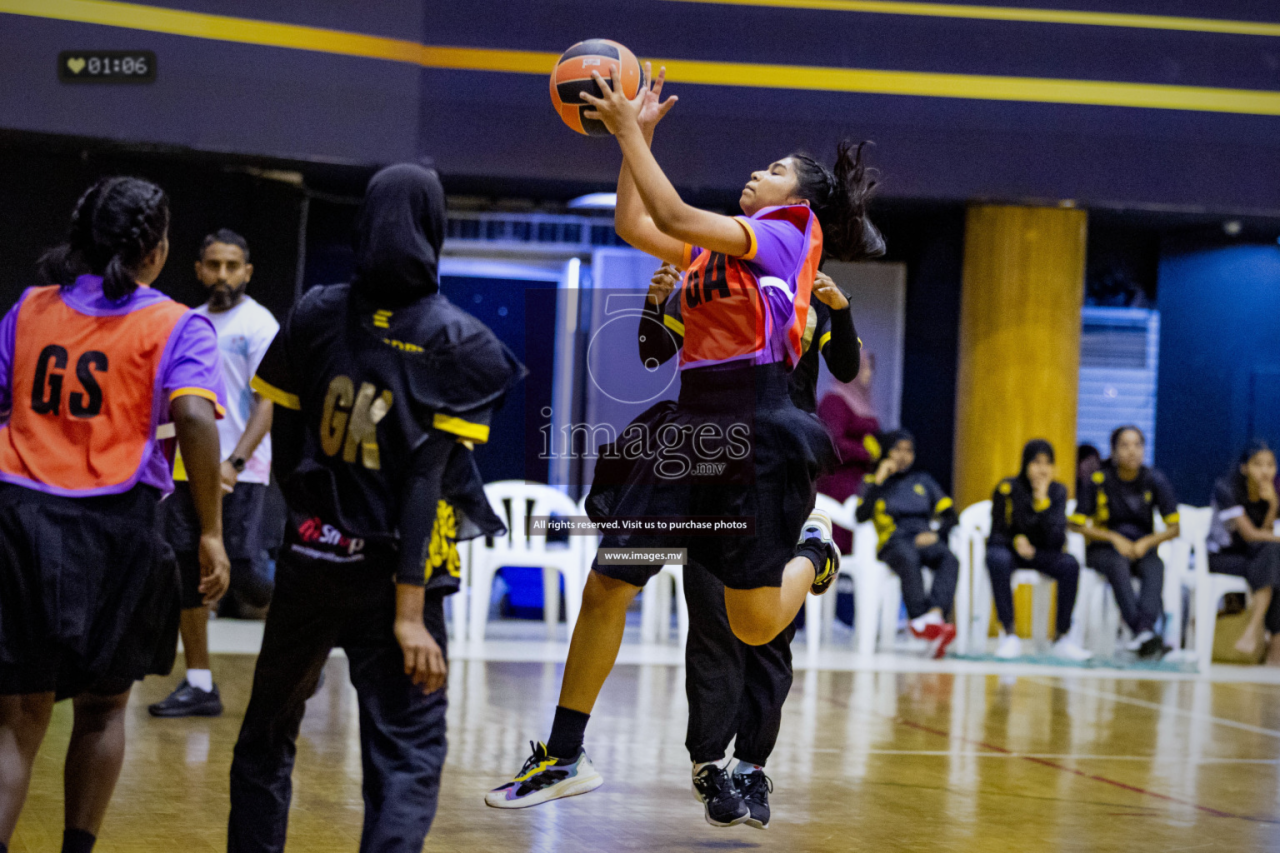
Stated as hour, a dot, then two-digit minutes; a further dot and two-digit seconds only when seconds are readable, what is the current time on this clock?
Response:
1.06
